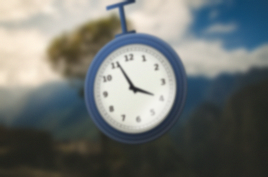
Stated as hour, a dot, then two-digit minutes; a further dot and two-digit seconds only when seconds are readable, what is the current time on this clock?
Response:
3.56
